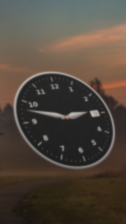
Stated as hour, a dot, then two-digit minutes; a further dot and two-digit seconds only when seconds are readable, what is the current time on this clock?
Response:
2.48
